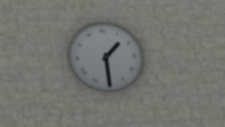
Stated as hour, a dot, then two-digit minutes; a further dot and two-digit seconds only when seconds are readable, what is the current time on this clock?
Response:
1.30
